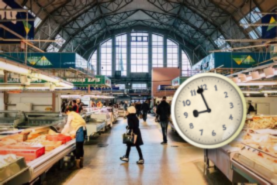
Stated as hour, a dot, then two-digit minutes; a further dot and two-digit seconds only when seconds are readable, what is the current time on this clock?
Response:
8.58
